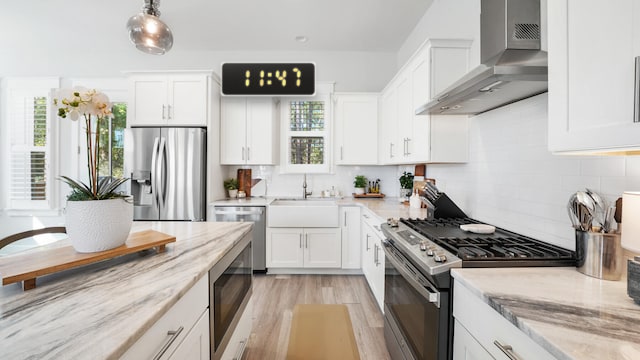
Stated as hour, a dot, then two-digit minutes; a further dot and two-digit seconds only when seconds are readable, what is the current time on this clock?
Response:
11.47
